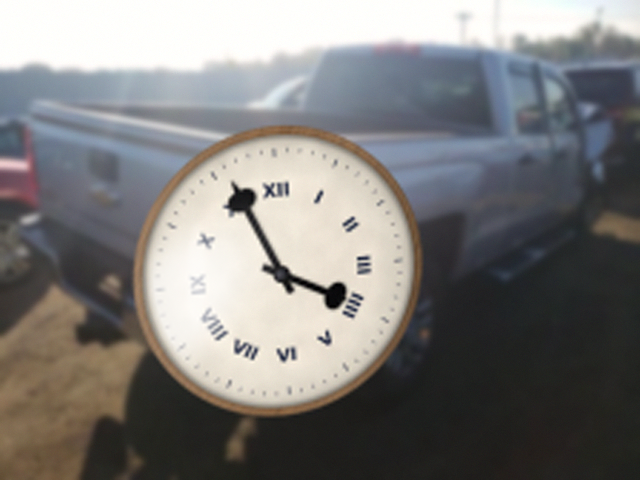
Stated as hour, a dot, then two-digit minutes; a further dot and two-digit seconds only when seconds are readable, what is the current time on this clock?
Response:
3.56
